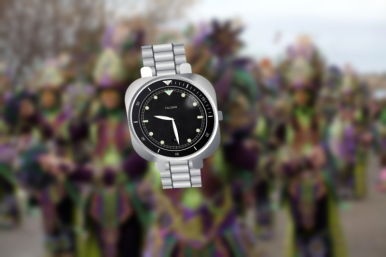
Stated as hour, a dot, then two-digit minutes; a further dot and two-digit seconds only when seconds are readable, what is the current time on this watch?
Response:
9.29
